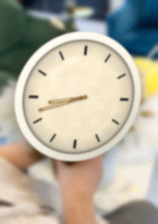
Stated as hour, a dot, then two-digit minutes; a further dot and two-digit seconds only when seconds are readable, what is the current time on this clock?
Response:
8.42
